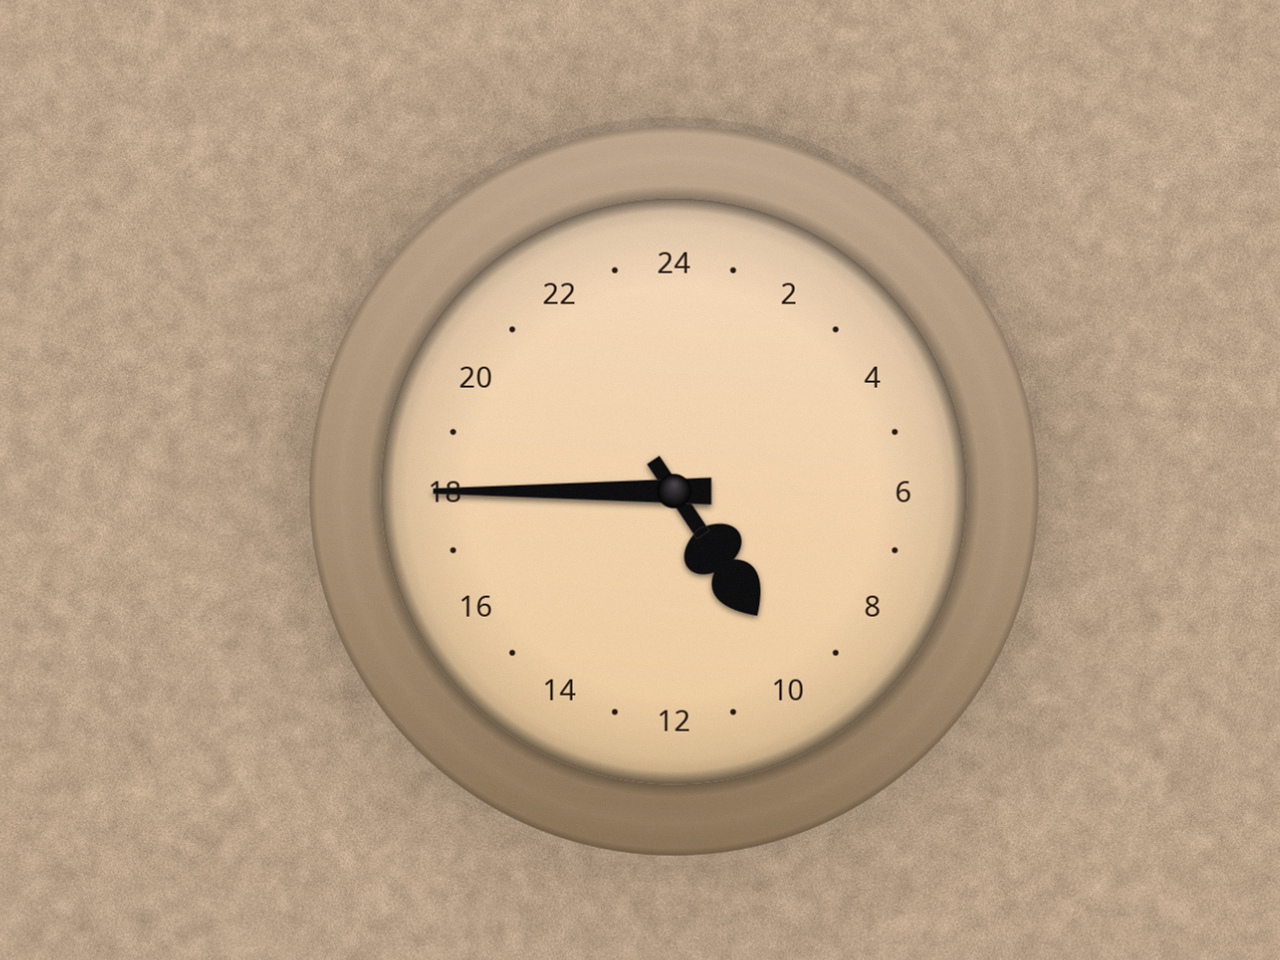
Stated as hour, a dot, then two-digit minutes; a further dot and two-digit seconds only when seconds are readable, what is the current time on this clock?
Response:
9.45
